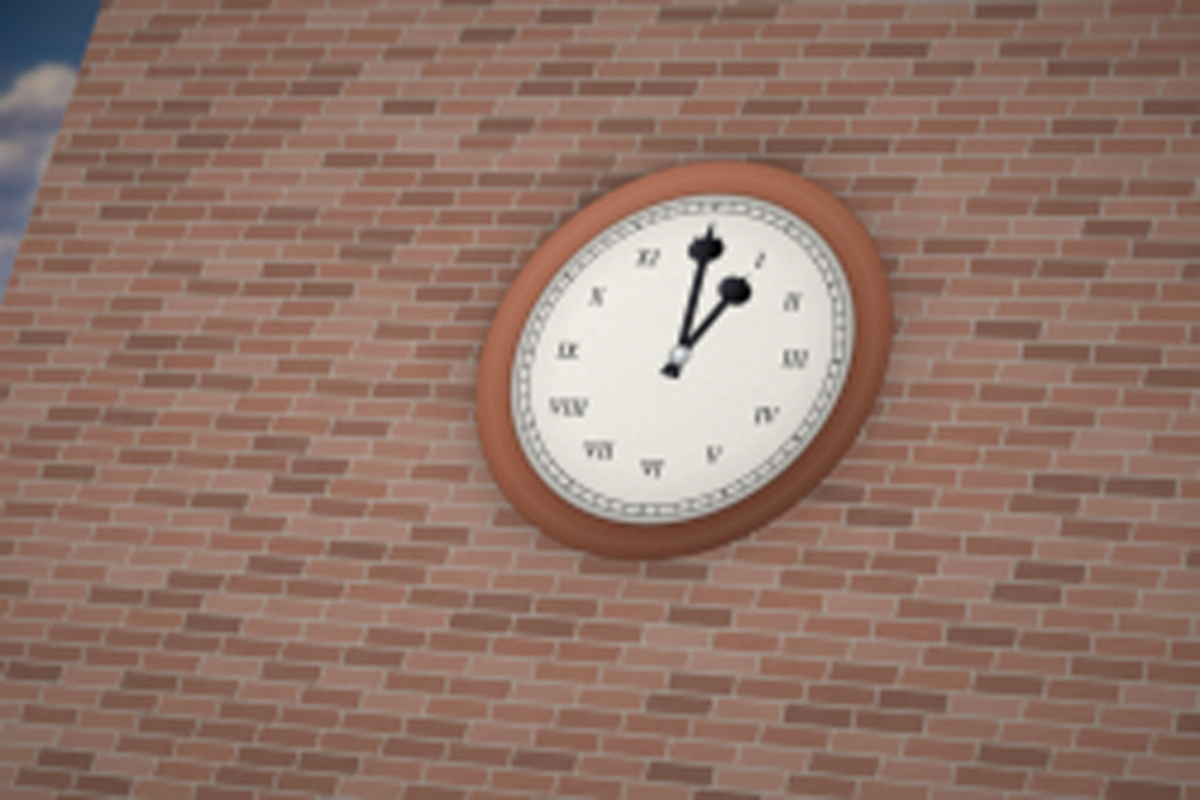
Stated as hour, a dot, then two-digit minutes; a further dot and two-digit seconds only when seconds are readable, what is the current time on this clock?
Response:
1.00
